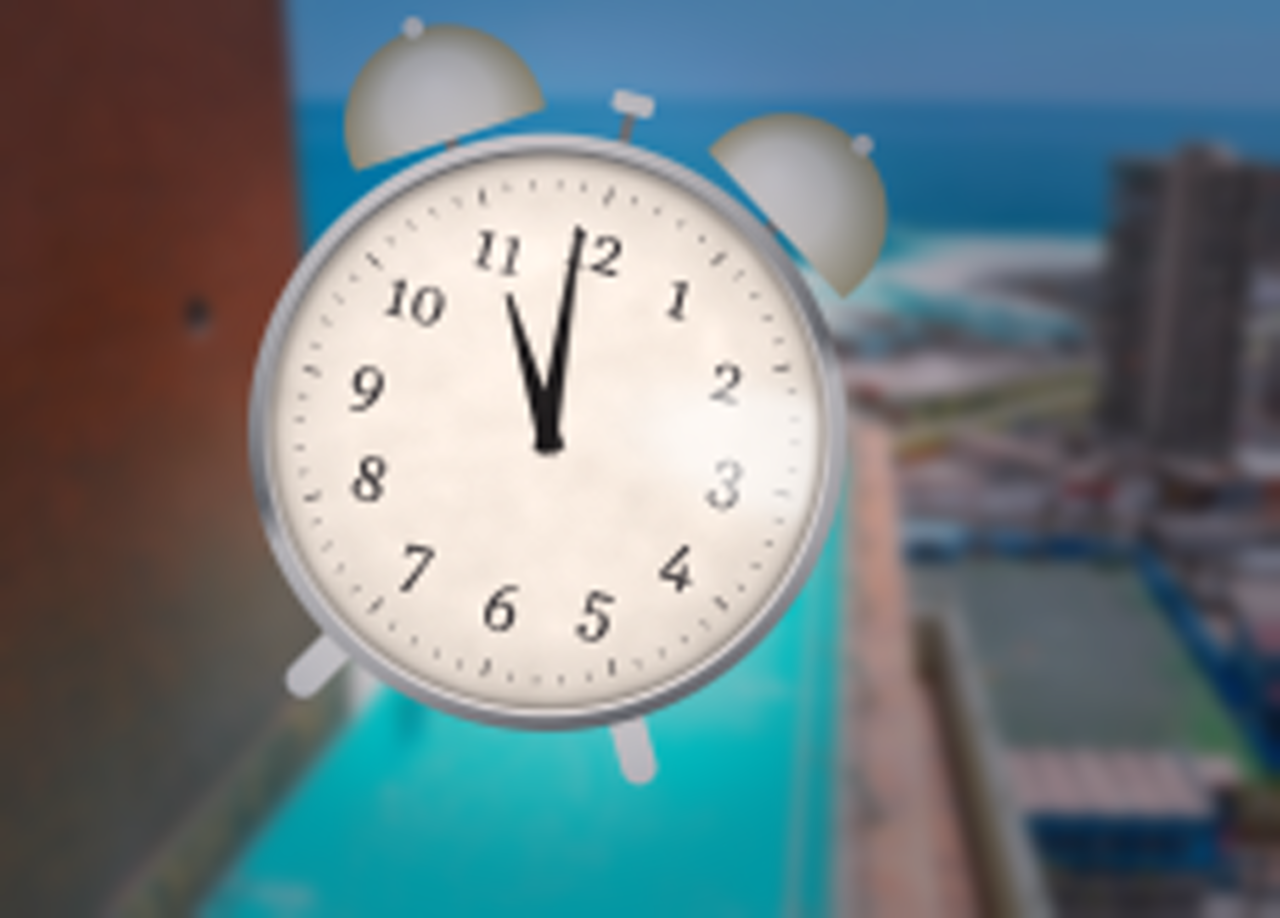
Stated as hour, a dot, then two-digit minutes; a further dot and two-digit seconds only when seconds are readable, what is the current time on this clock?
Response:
10.59
